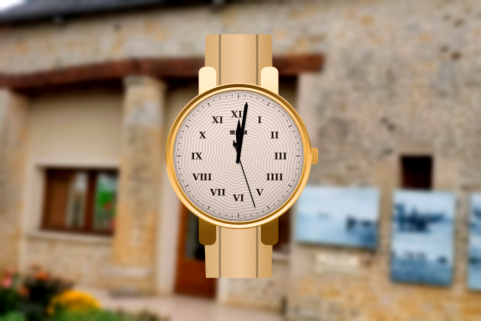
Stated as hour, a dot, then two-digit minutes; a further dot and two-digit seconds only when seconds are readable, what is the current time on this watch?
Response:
12.01.27
